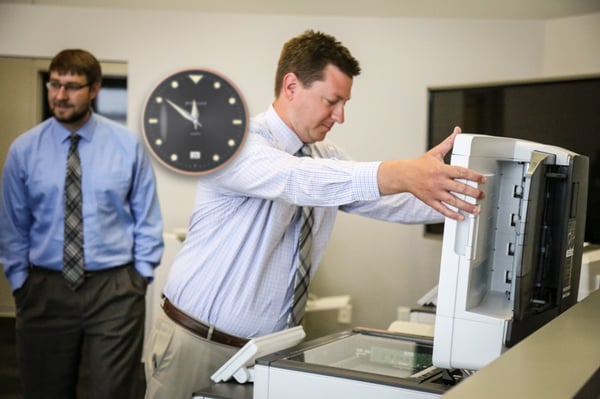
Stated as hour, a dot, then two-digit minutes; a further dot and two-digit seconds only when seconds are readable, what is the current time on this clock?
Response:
11.51
